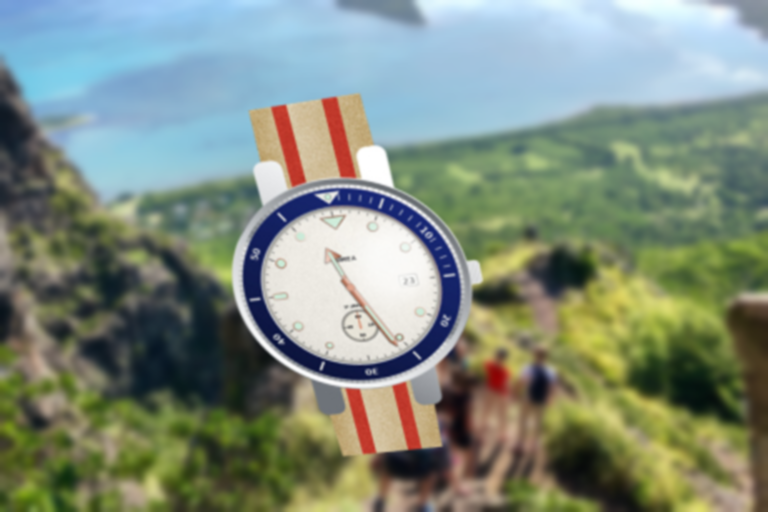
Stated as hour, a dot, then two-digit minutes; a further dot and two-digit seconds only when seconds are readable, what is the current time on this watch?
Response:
11.26
